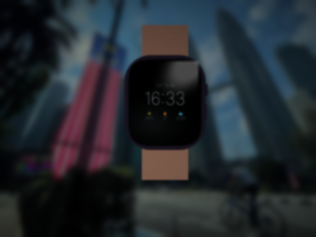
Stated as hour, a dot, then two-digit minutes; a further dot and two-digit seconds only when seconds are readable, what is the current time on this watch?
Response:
16.33
